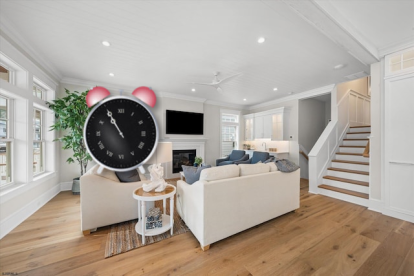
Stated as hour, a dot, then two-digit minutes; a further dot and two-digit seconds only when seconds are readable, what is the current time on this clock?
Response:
10.55
